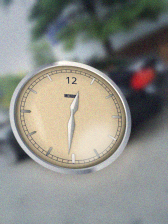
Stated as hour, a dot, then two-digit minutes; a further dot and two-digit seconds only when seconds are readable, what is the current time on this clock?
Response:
12.31
